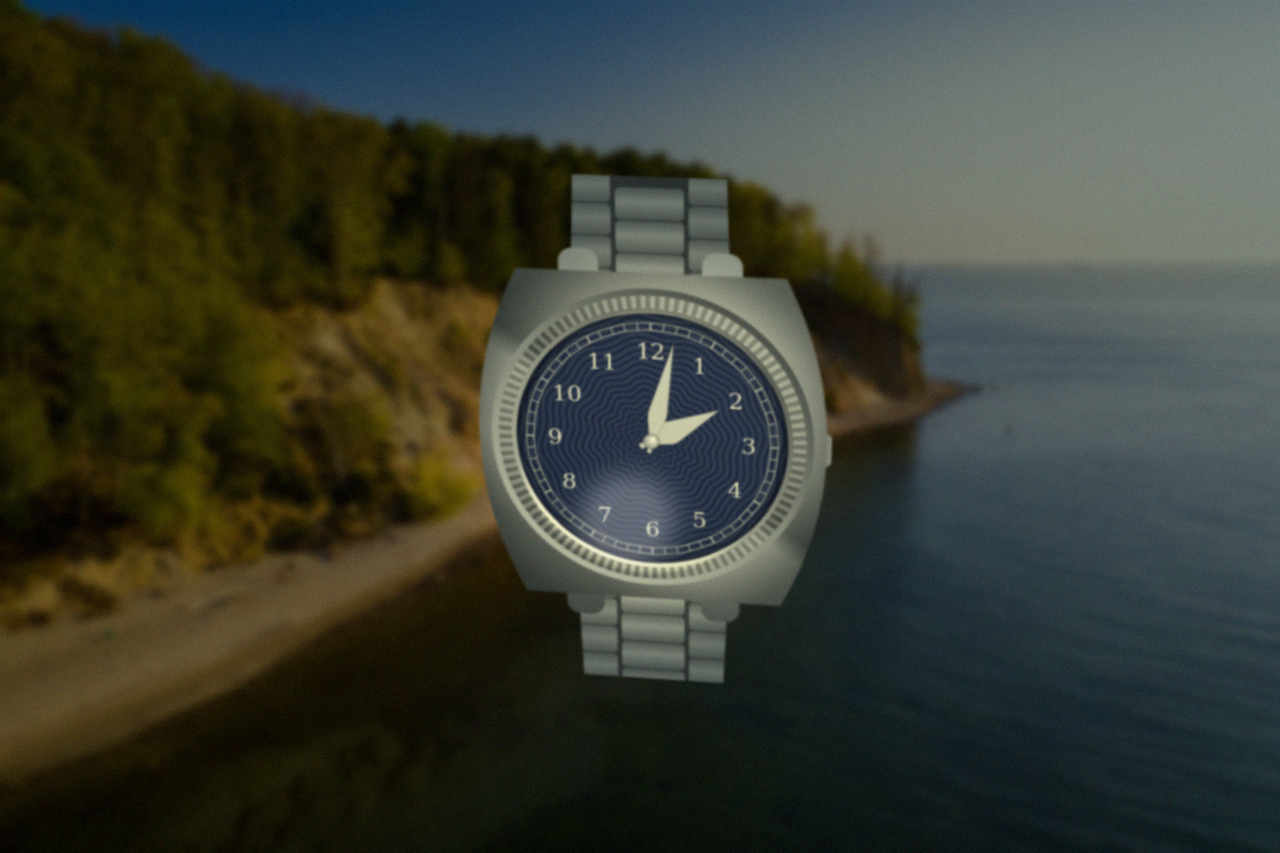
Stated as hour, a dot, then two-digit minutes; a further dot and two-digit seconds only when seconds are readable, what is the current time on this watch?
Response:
2.02
